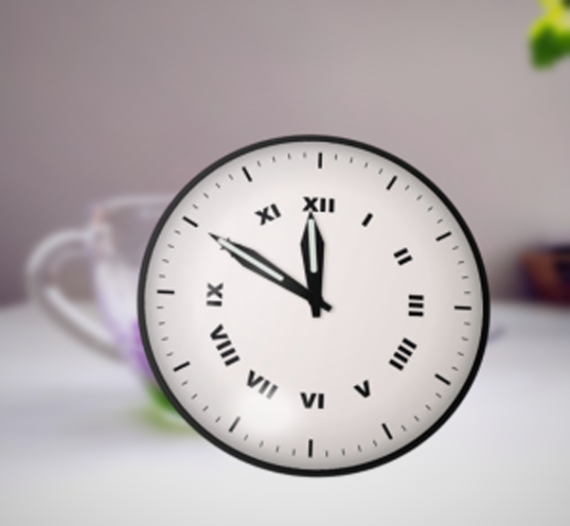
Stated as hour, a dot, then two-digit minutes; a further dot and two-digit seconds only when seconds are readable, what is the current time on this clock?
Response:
11.50
